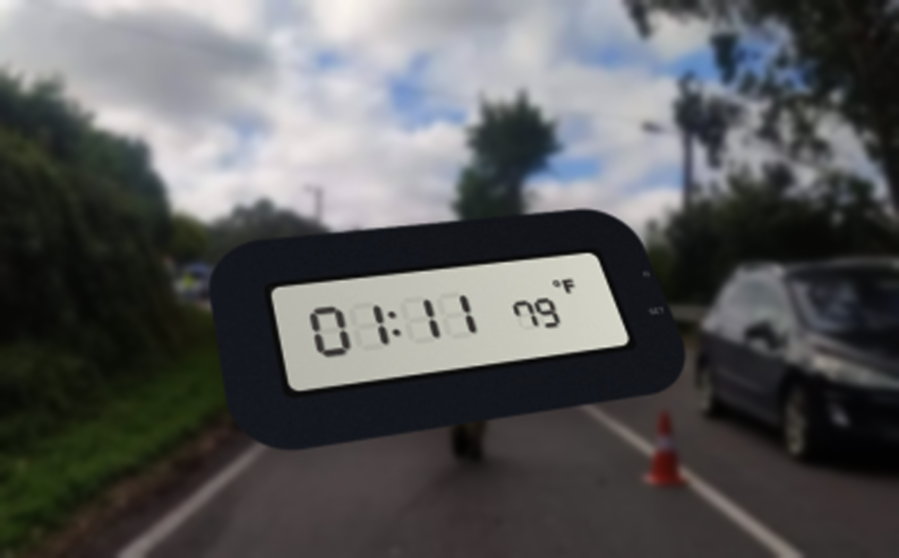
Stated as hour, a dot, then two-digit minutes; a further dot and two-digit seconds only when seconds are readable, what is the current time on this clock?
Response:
1.11
